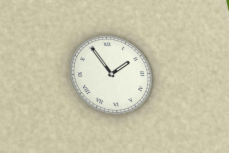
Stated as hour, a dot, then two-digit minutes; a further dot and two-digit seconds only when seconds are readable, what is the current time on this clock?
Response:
1.55
